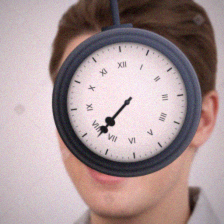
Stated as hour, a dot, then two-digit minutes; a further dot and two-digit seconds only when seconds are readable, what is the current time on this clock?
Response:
7.38
